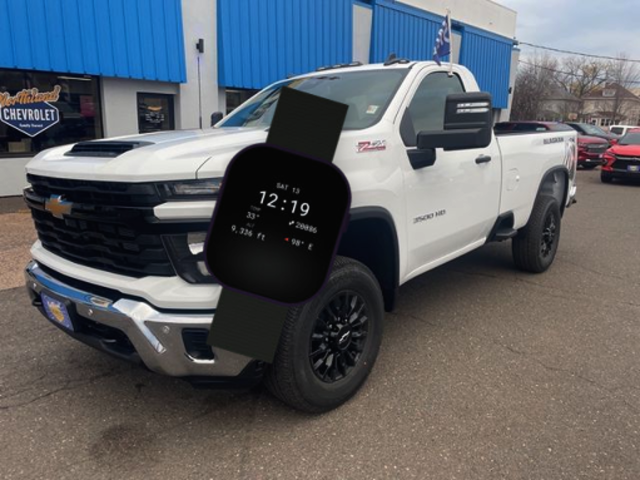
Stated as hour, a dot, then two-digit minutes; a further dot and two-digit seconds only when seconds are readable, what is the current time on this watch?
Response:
12.19
